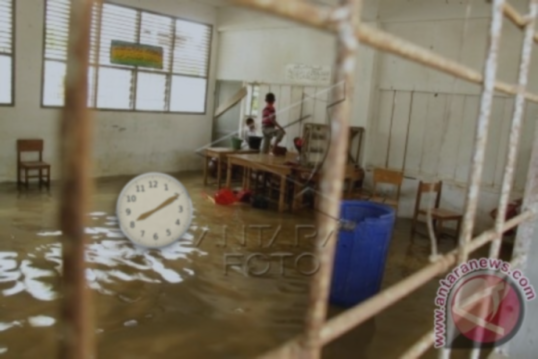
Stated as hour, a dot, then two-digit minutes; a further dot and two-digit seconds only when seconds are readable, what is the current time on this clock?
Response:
8.10
